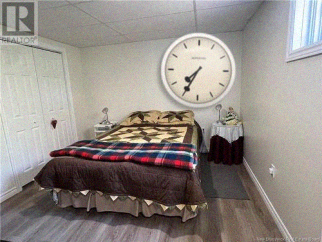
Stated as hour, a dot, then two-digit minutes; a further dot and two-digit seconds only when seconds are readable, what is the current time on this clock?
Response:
7.35
